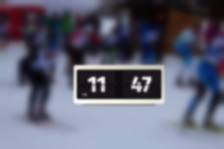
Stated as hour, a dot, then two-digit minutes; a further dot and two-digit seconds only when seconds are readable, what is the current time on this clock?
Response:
11.47
